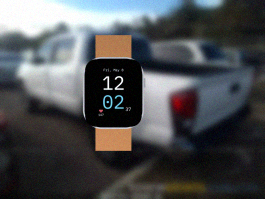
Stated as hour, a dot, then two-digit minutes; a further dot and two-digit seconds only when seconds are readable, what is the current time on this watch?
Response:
12.02
